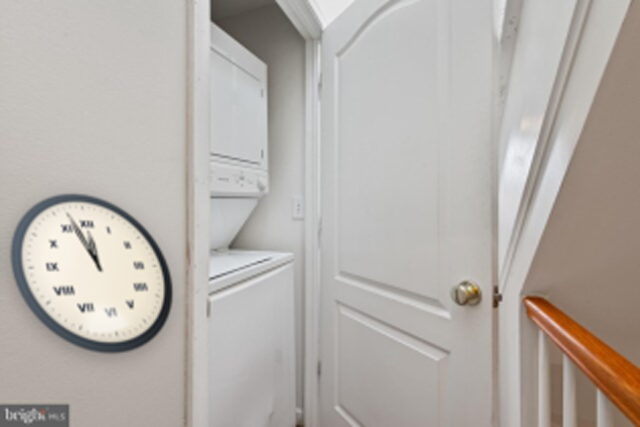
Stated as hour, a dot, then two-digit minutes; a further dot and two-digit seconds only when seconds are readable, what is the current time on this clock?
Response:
11.57
